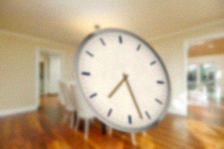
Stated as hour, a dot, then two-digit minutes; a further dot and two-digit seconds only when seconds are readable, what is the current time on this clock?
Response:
7.27
